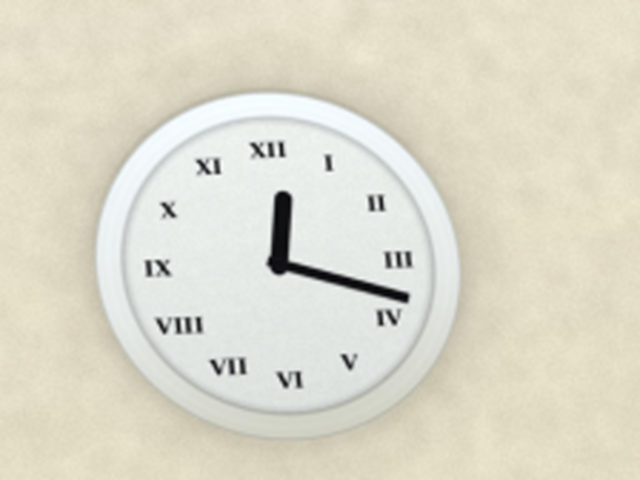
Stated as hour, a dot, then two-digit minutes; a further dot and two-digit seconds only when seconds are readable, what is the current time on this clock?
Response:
12.18
